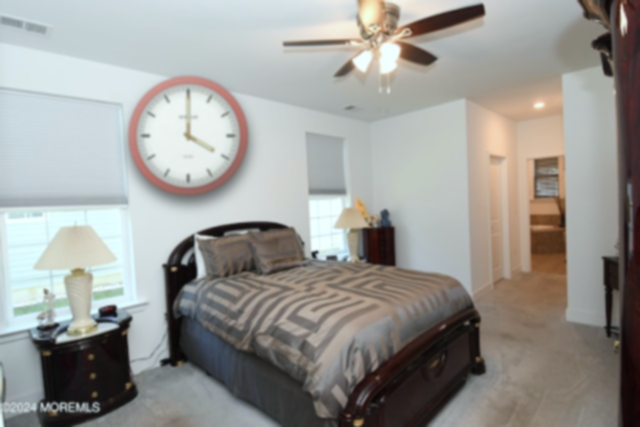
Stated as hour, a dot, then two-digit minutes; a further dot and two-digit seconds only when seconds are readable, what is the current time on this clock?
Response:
4.00
